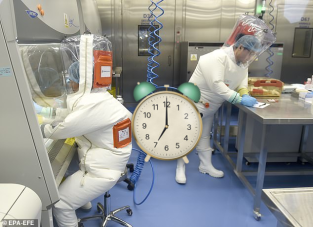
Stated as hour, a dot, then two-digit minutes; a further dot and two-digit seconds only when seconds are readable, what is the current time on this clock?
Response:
7.00
